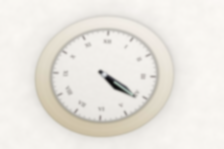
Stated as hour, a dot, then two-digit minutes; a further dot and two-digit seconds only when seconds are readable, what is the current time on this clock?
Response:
4.21
